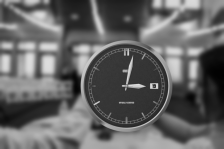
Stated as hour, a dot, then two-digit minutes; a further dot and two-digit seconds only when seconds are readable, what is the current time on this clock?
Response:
3.02
